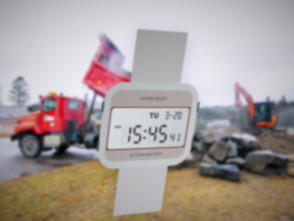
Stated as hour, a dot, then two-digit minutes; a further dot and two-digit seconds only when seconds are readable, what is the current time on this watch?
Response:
15.45
